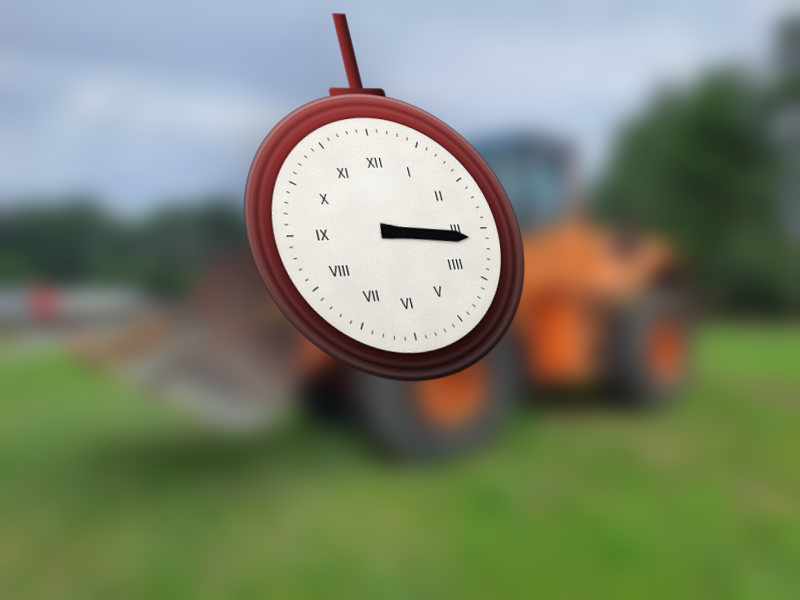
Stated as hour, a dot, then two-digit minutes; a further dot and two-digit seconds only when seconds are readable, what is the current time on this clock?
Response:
3.16
